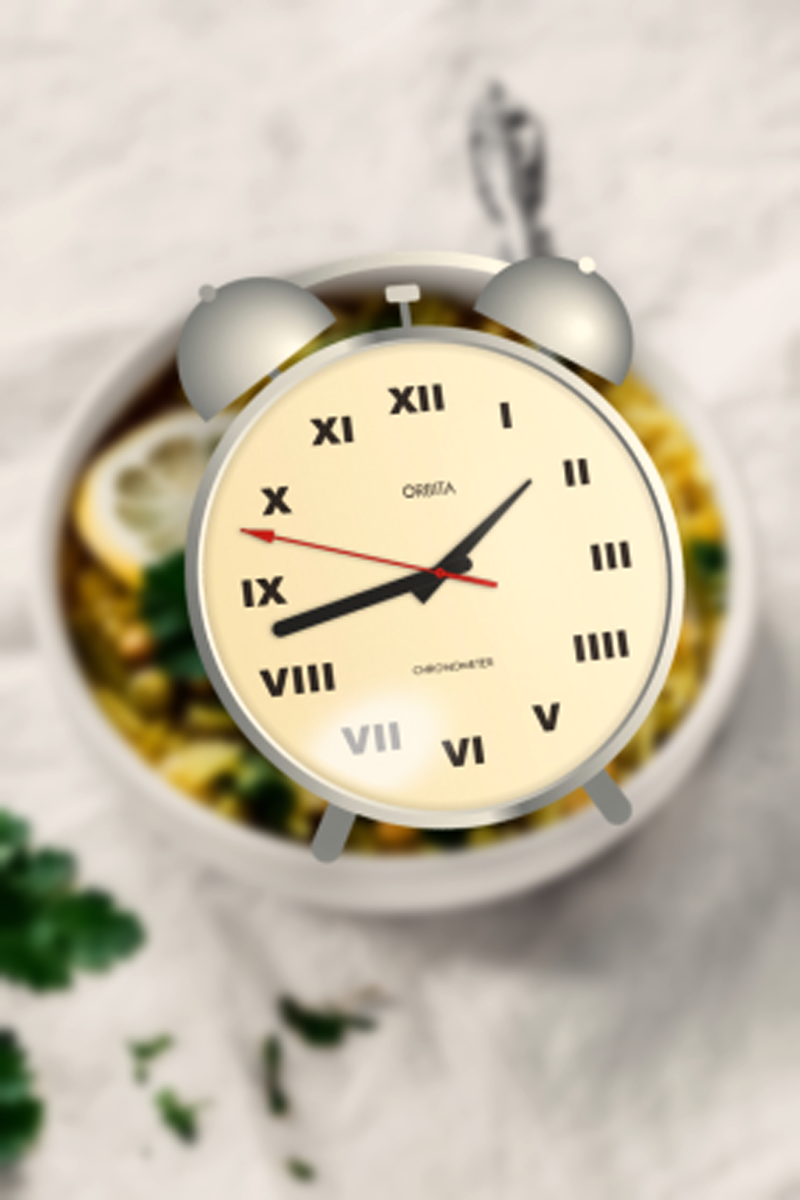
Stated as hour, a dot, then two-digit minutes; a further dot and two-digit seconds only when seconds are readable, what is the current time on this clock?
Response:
1.42.48
